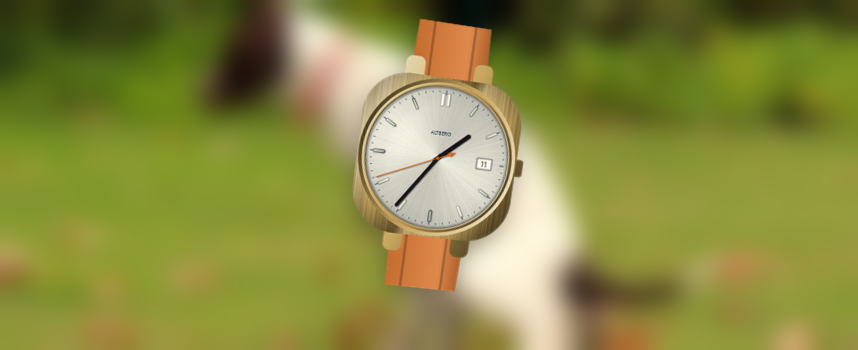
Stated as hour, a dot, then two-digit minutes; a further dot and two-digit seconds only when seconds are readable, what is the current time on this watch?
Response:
1.35.41
